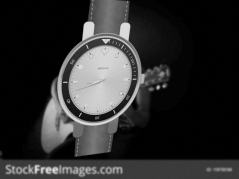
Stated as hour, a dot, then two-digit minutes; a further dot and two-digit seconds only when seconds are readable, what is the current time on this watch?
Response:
8.42
